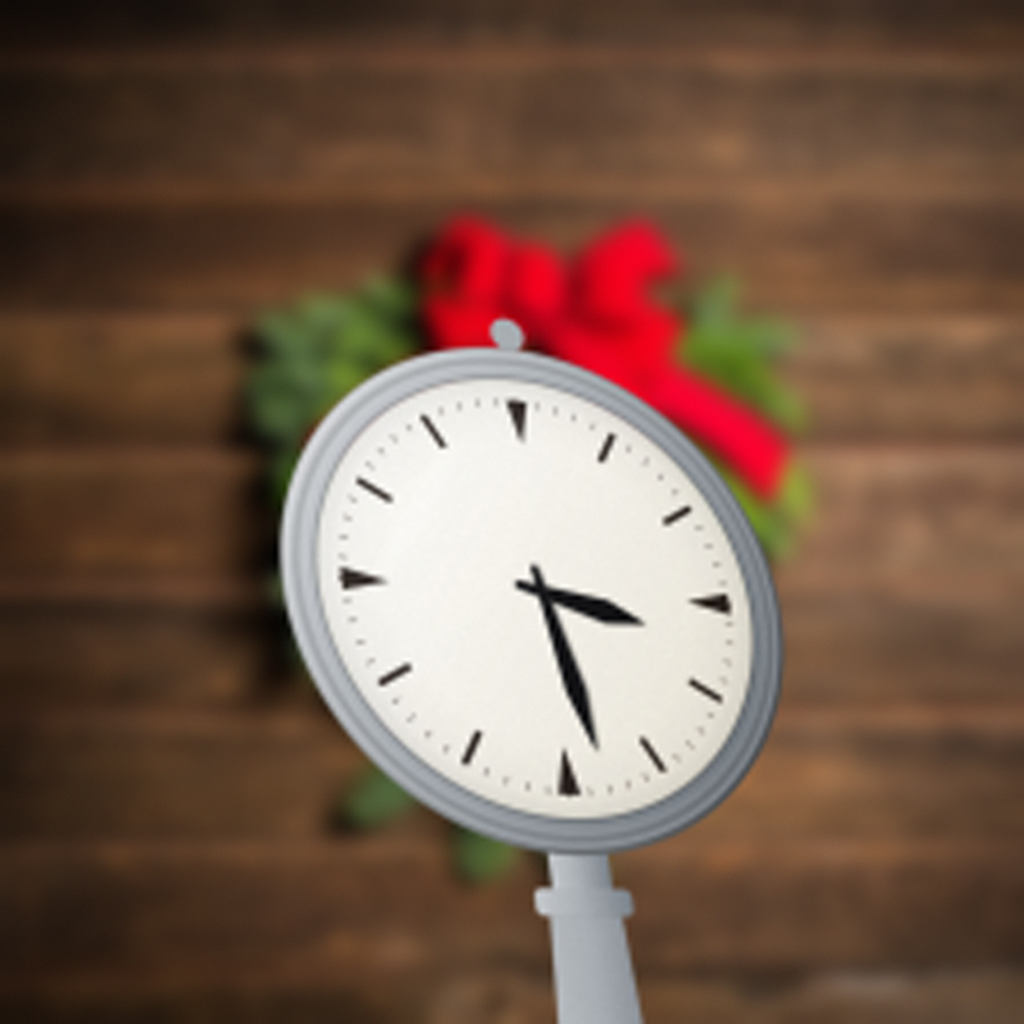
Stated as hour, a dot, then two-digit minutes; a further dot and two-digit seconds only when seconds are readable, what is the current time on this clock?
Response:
3.28
